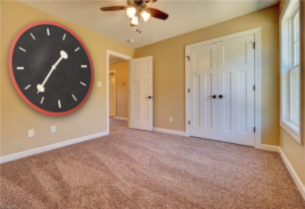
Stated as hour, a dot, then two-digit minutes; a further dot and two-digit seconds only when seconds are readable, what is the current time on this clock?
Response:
1.37
